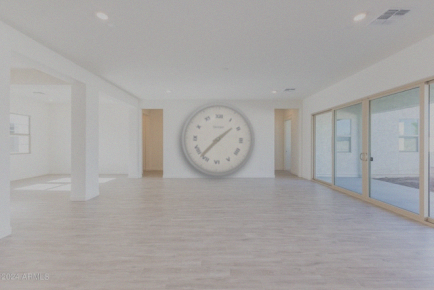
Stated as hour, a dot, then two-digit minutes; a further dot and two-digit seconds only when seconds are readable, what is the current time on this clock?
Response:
1.37
